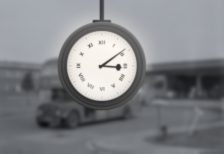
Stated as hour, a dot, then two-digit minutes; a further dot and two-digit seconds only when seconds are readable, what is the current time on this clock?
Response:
3.09
